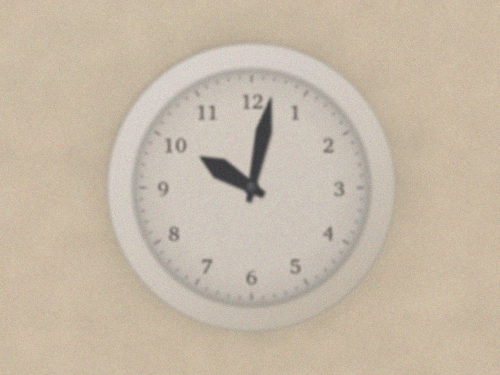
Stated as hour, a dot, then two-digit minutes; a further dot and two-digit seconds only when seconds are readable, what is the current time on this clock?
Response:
10.02
